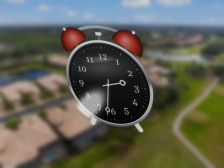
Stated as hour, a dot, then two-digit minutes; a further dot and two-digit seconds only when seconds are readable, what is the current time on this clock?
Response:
2.32
